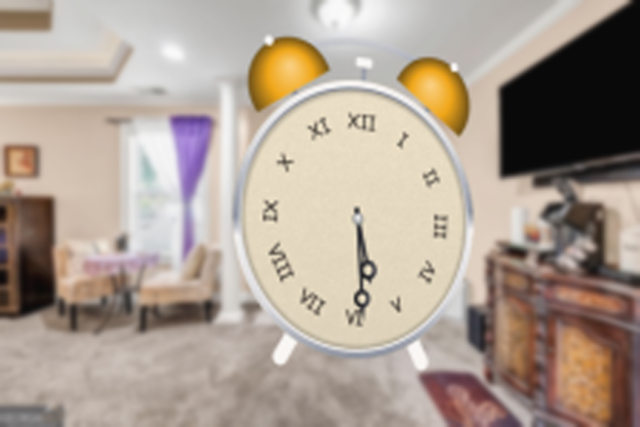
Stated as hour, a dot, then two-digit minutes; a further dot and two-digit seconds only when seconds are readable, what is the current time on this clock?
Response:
5.29
